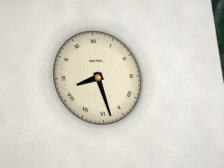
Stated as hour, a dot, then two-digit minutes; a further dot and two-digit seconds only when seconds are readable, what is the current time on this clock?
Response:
8.28
